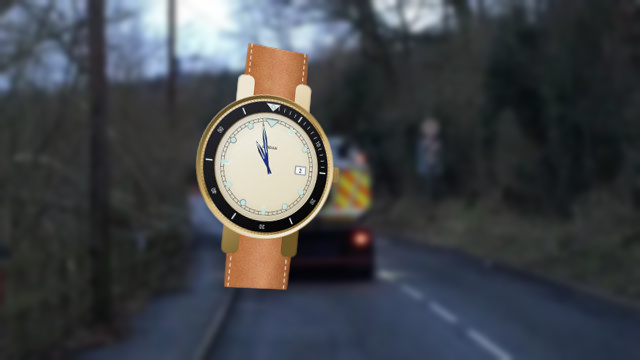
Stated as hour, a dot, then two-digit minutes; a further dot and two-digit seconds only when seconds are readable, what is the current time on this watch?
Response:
10.58
